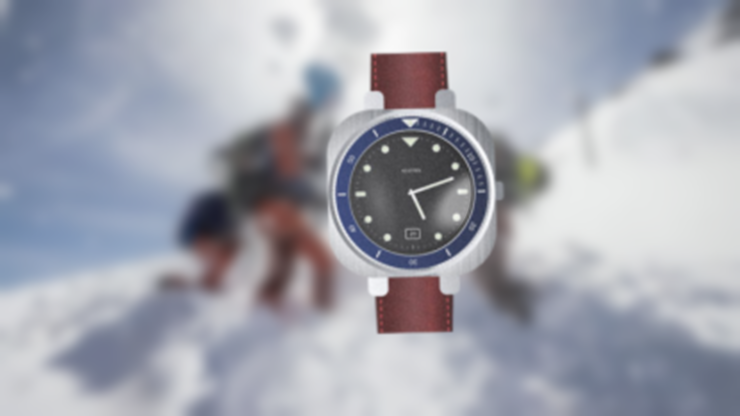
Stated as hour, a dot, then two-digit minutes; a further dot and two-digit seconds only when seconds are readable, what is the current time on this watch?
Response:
5.12
